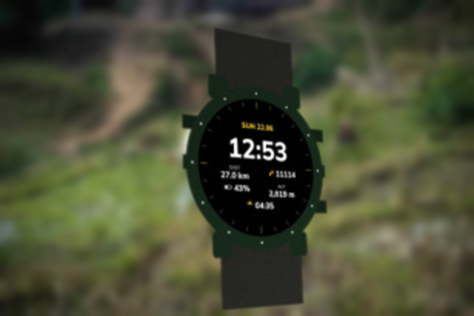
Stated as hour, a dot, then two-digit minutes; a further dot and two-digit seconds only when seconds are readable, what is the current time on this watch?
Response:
12.53
